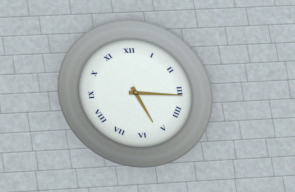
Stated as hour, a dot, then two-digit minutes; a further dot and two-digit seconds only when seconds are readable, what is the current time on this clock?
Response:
5.16
